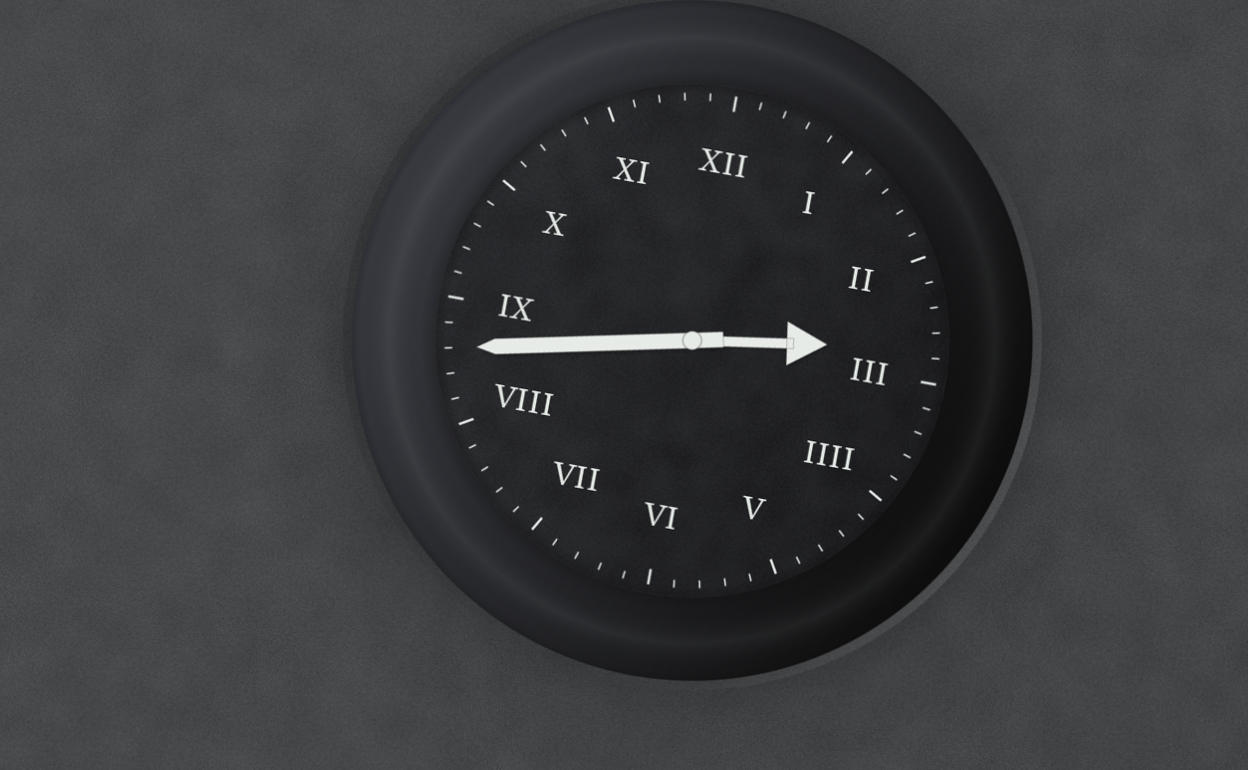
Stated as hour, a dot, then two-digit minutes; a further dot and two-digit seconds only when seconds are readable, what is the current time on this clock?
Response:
2.43
